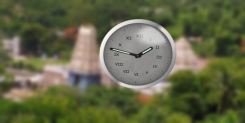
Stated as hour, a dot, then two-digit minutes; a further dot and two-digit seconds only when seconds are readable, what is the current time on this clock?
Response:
1.47
